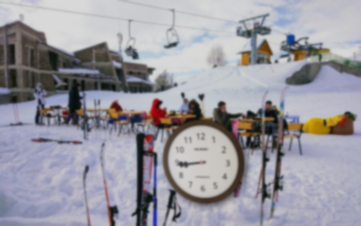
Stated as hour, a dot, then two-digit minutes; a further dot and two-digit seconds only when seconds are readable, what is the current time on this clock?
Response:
8.44
